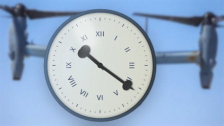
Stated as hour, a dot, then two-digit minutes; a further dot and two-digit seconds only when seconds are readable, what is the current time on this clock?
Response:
10.21
